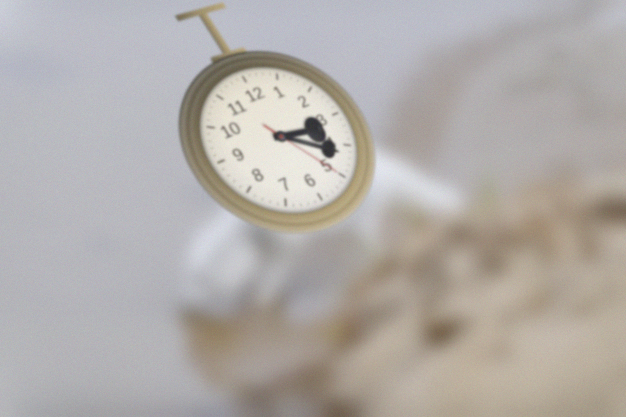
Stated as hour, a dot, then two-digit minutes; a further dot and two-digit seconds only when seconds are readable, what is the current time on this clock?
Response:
3.21.25
